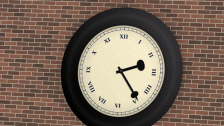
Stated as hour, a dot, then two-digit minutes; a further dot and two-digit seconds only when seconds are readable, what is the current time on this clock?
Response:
2.24
